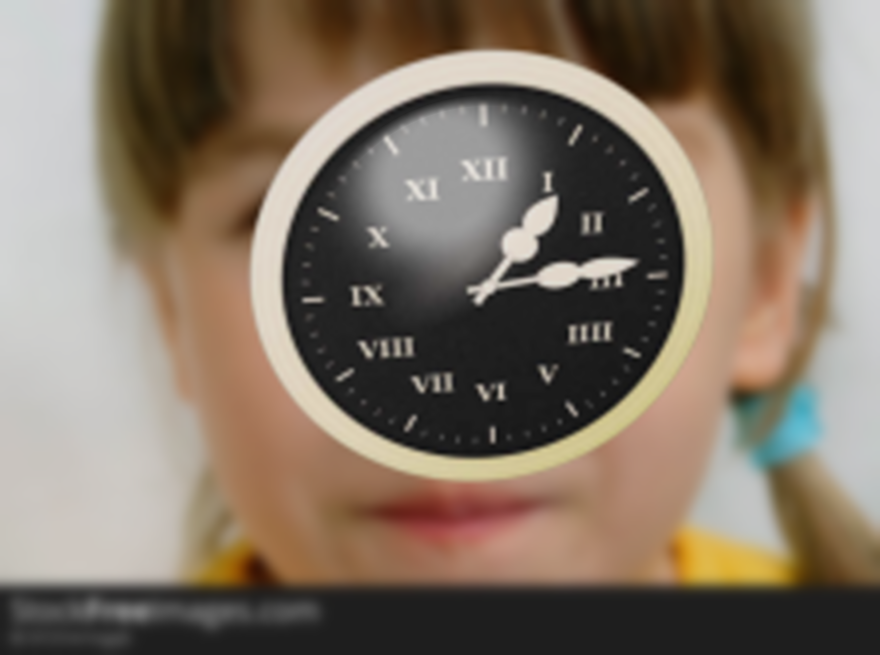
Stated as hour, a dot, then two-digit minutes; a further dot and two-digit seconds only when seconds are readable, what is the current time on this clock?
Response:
1.14
